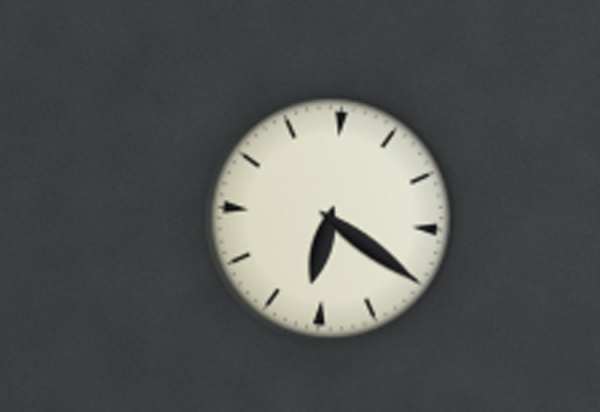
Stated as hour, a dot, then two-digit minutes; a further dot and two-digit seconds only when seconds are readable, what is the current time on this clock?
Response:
6.20
